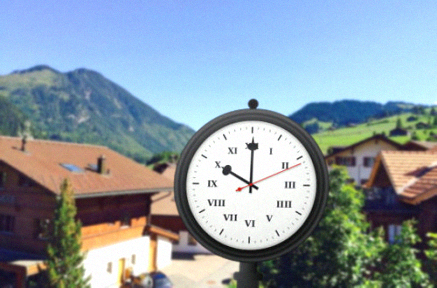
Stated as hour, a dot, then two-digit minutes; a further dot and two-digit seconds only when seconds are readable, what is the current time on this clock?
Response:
10.00.11
